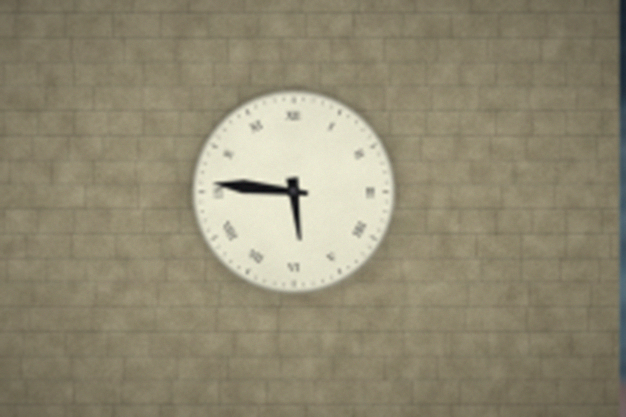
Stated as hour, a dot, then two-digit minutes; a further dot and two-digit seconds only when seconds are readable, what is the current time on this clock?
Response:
5.46
